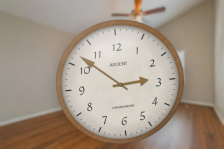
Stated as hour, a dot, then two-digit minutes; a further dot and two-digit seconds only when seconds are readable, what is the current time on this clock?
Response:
2.52
